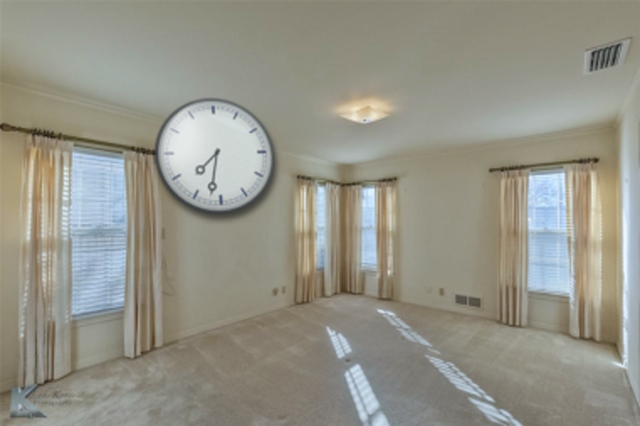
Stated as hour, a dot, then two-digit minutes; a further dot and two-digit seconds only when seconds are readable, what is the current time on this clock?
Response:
7.32
